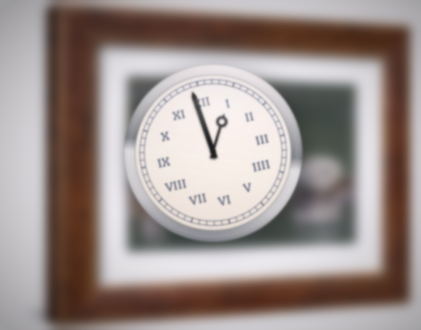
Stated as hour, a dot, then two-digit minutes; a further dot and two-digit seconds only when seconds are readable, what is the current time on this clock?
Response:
12.59
